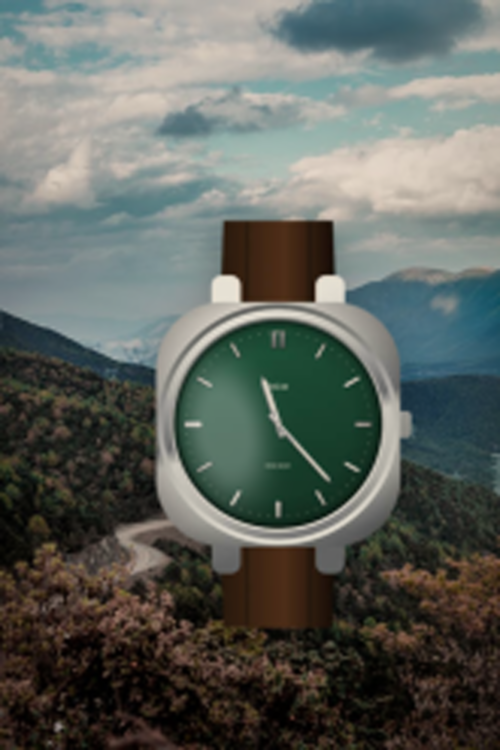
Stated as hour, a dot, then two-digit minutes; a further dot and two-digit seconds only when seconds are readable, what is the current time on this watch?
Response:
11.23
